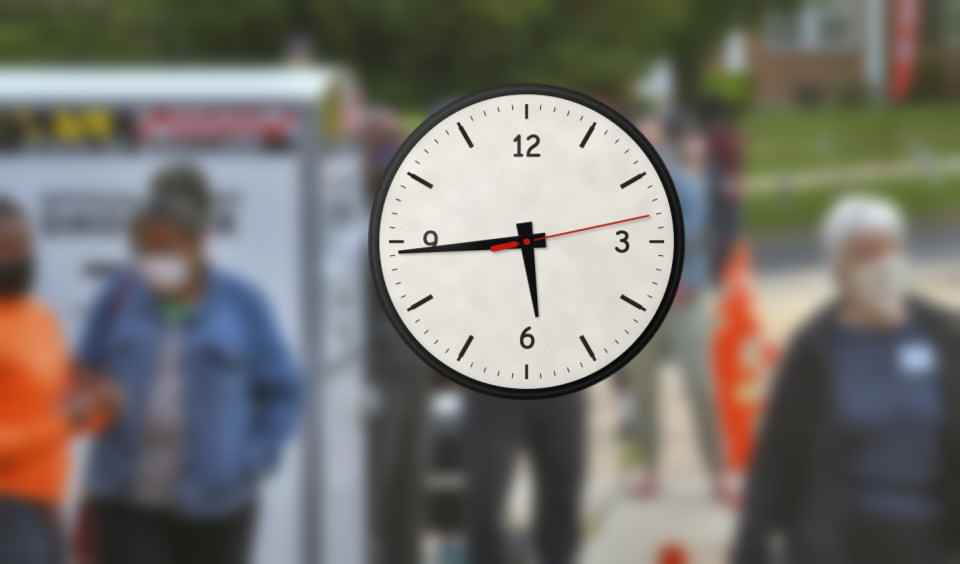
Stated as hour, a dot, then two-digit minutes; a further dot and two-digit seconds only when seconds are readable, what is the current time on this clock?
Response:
5.44.13
